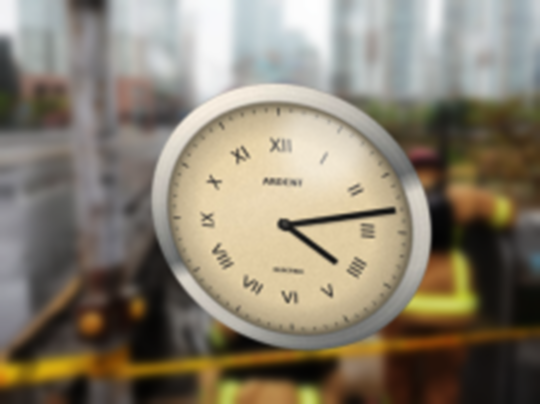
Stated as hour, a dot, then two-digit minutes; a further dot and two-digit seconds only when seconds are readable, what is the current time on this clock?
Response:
4.13
